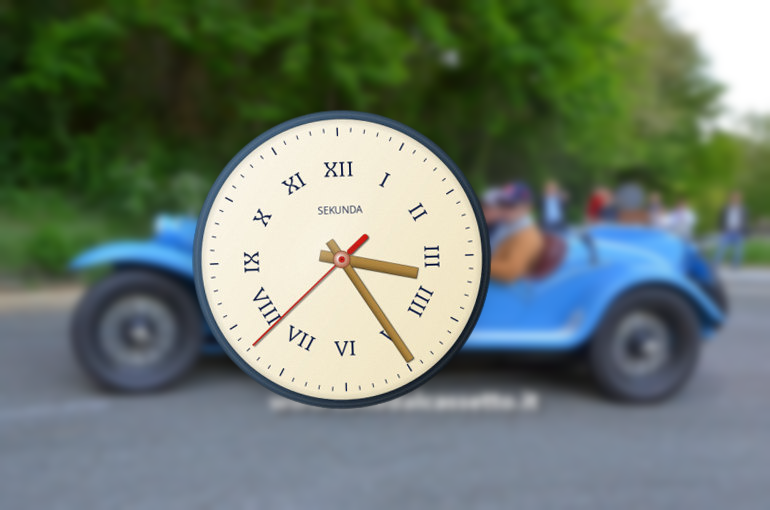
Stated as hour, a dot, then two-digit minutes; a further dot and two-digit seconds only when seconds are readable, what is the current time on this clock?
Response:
3.24.38
